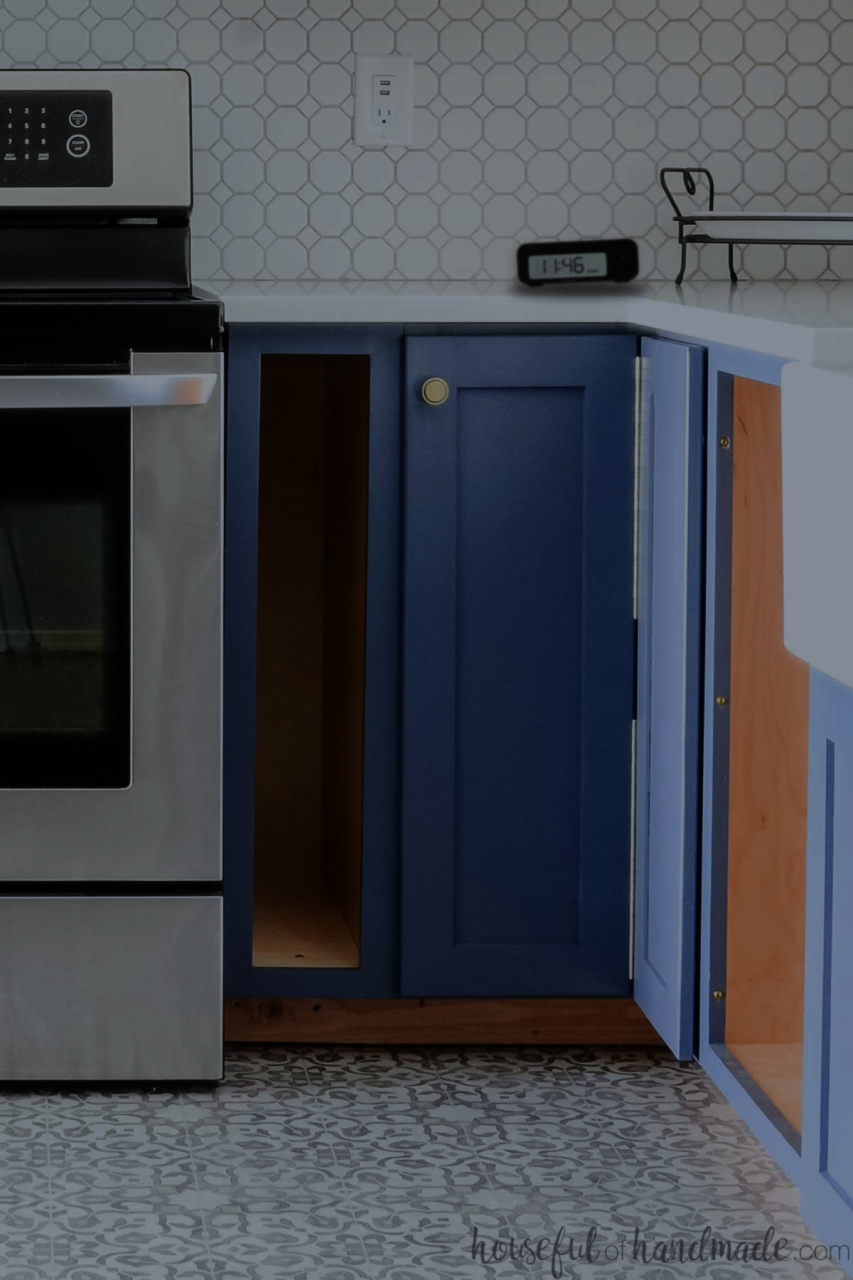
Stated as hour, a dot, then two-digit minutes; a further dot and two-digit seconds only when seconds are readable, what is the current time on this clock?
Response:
11.46
